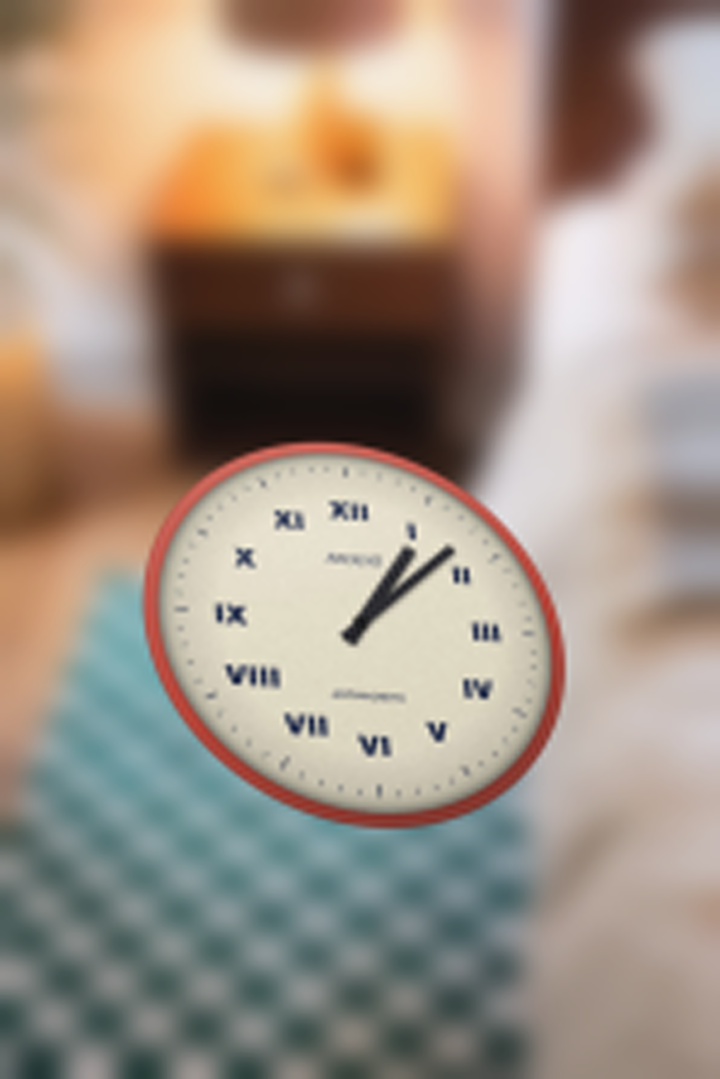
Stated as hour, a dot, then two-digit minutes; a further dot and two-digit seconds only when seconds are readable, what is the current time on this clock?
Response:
1.08
